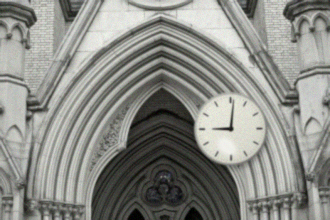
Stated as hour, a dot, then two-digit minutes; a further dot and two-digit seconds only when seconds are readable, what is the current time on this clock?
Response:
9.01
